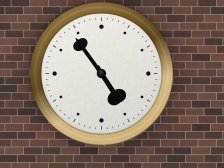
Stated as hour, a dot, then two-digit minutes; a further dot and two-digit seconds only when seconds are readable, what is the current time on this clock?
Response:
4.54
